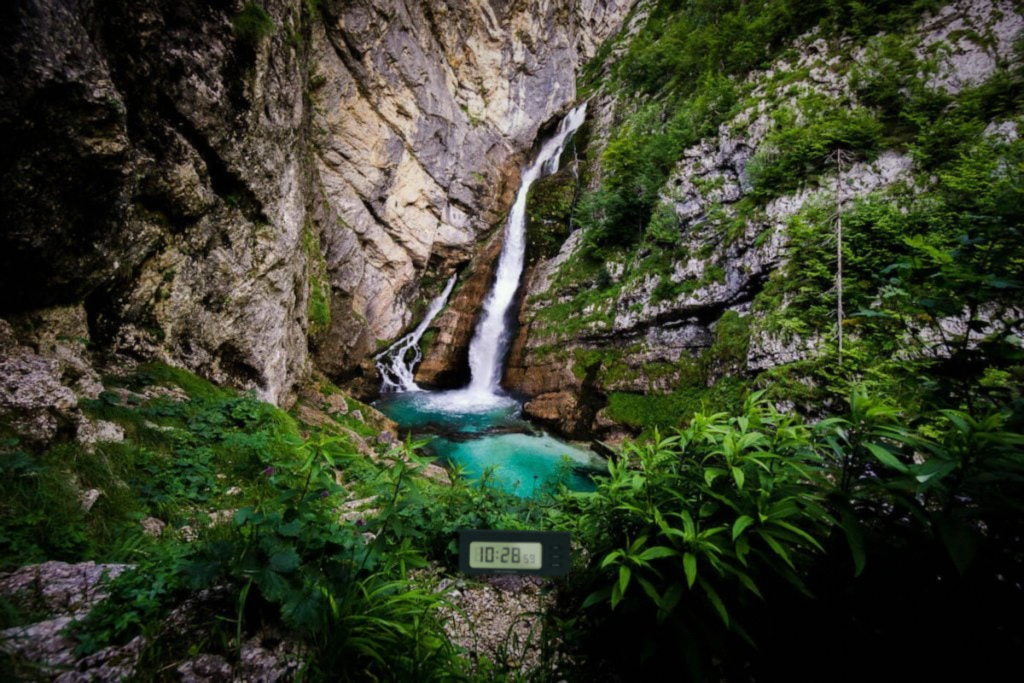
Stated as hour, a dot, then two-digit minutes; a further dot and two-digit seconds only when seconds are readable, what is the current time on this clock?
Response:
10.28
